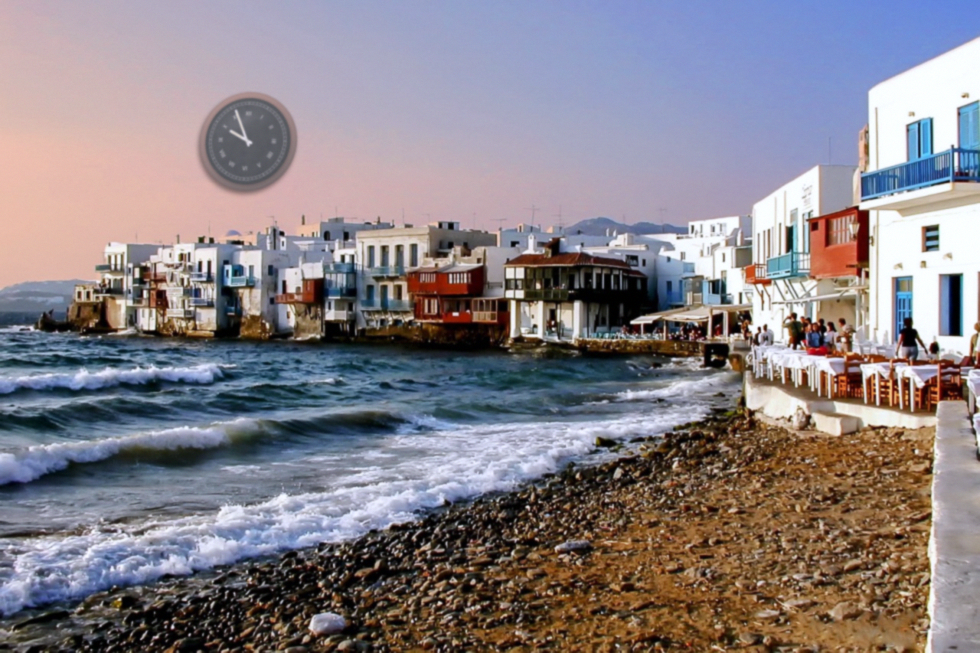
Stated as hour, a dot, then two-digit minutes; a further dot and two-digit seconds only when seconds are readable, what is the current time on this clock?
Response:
9.56
